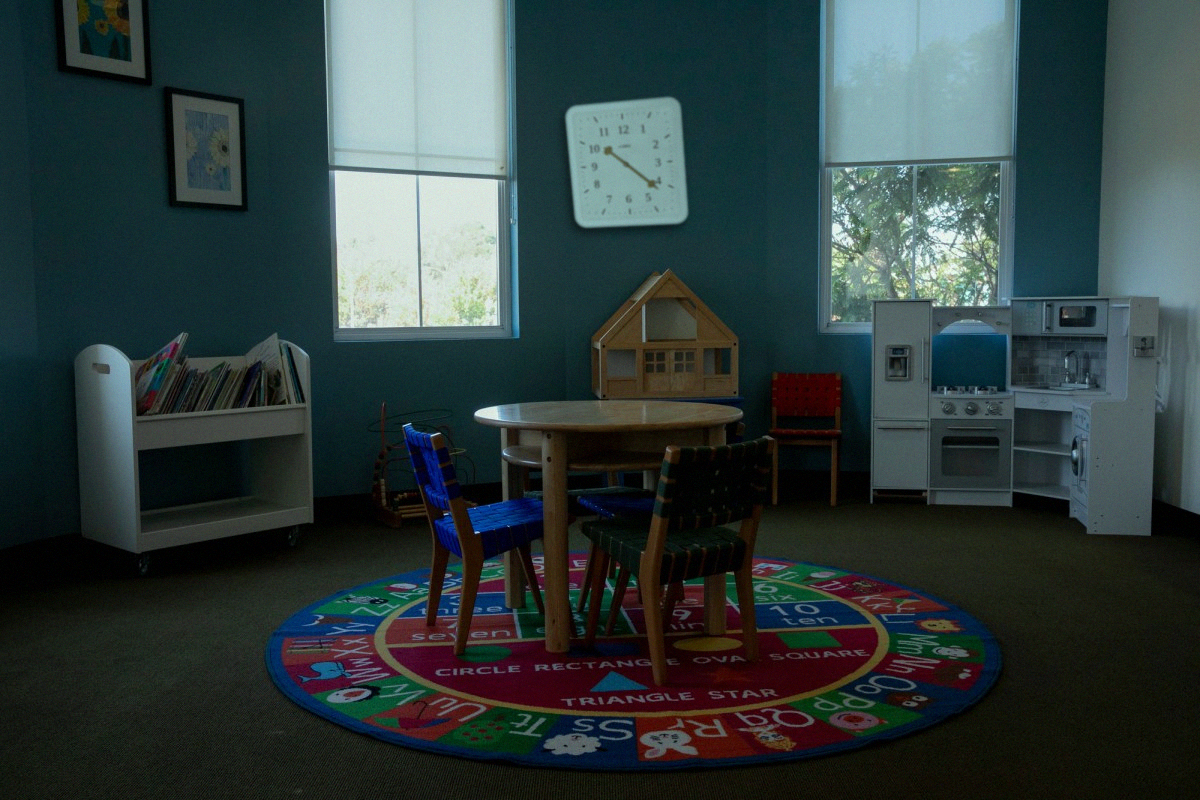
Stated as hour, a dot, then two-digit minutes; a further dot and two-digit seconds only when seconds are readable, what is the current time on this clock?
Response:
10.22
